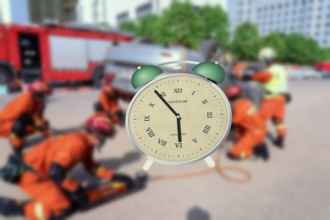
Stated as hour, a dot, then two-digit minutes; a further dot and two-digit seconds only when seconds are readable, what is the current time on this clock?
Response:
5.54
